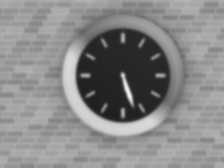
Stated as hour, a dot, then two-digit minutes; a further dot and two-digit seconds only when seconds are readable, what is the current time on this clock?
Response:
5.27
